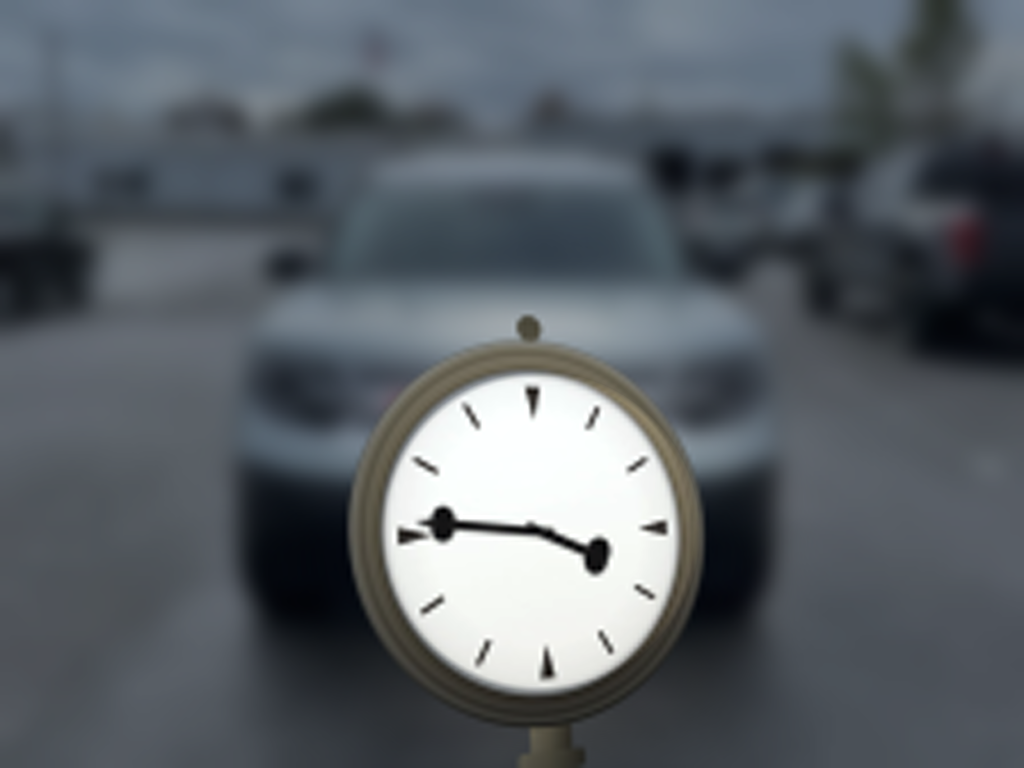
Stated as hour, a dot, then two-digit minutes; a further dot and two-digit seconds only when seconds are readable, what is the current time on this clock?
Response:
3.46
